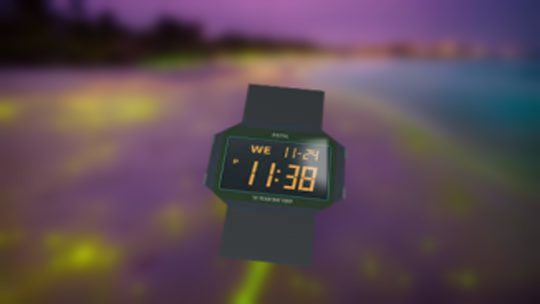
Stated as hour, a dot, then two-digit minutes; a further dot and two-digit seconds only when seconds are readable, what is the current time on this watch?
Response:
11.38
